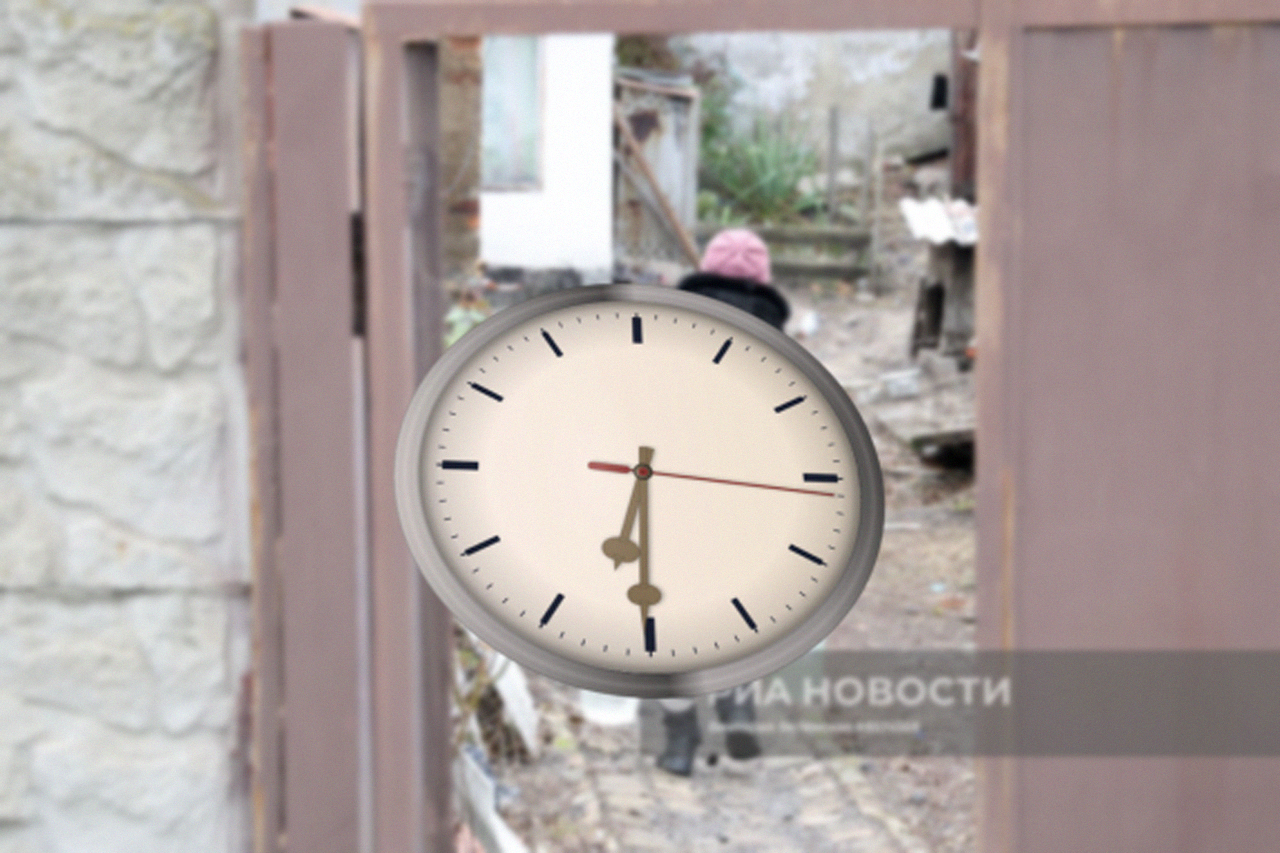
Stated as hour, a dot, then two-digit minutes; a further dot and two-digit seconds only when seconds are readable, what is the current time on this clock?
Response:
6.30.16
